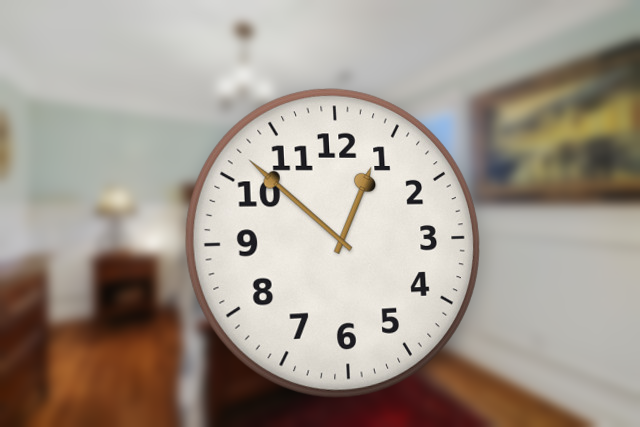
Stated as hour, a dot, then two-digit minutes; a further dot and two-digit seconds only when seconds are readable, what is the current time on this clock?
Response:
12.52
